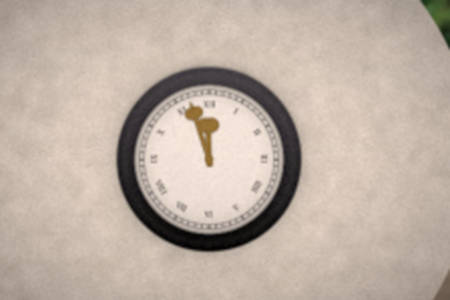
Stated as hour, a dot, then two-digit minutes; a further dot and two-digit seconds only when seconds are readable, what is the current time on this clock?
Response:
11.57
